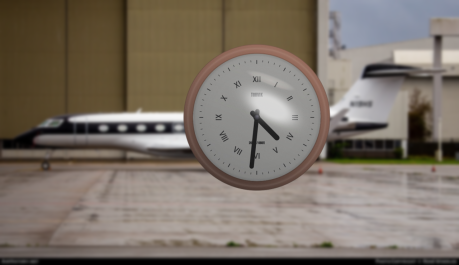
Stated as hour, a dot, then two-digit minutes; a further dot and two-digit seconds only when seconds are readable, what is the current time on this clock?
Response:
4.31
